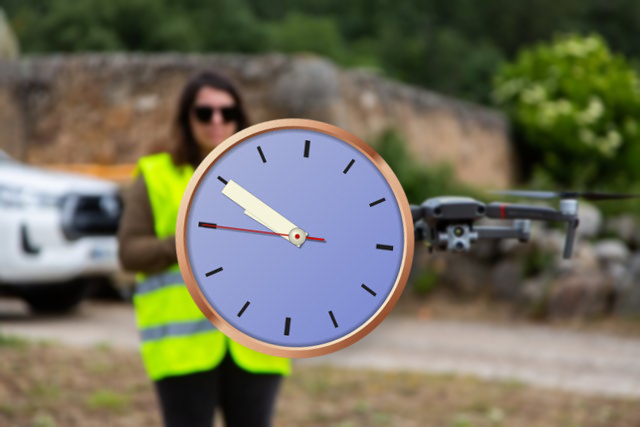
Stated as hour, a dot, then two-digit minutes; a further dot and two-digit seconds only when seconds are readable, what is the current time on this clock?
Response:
9.49.45
